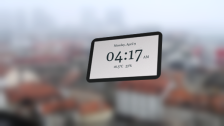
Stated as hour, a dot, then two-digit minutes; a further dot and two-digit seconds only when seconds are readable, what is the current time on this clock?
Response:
4.17
